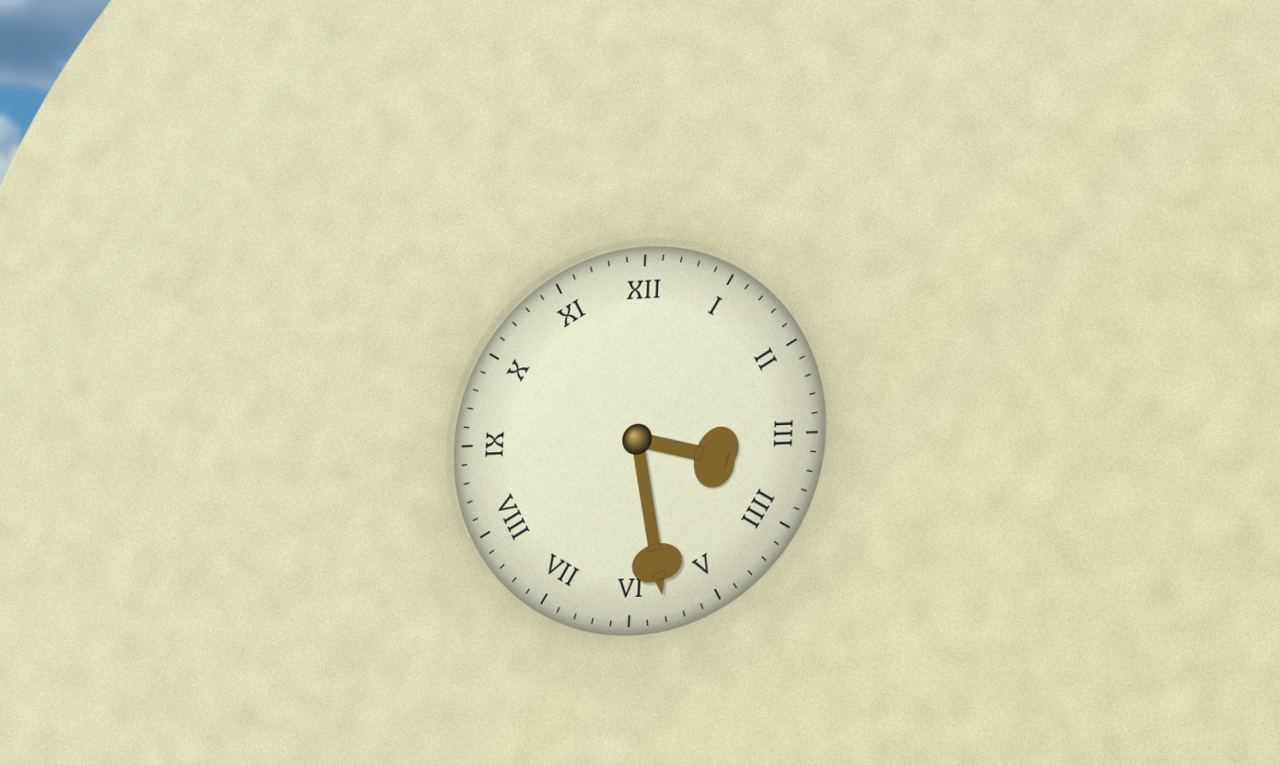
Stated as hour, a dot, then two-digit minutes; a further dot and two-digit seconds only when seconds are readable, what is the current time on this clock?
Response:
3.28
